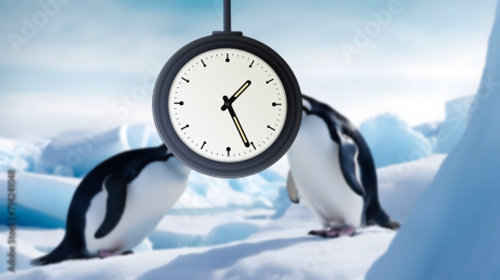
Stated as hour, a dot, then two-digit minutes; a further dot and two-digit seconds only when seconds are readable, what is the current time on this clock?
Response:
1.26
